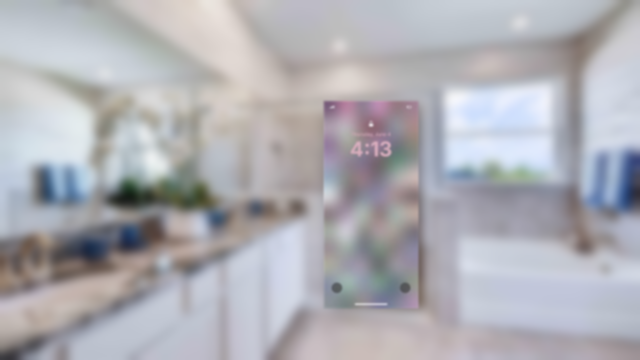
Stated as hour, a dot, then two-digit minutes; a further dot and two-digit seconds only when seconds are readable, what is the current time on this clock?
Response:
4.13
